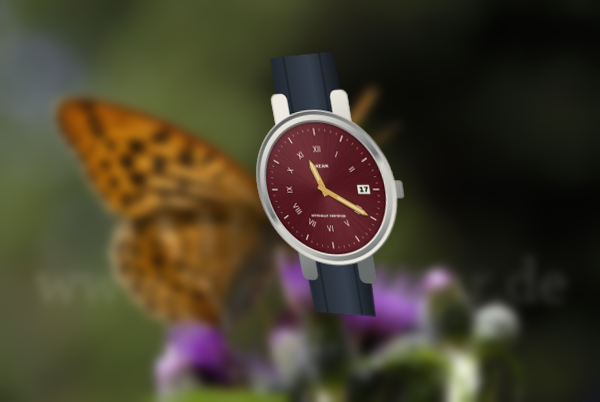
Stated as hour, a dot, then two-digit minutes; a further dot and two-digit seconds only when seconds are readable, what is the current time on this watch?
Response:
11.20
